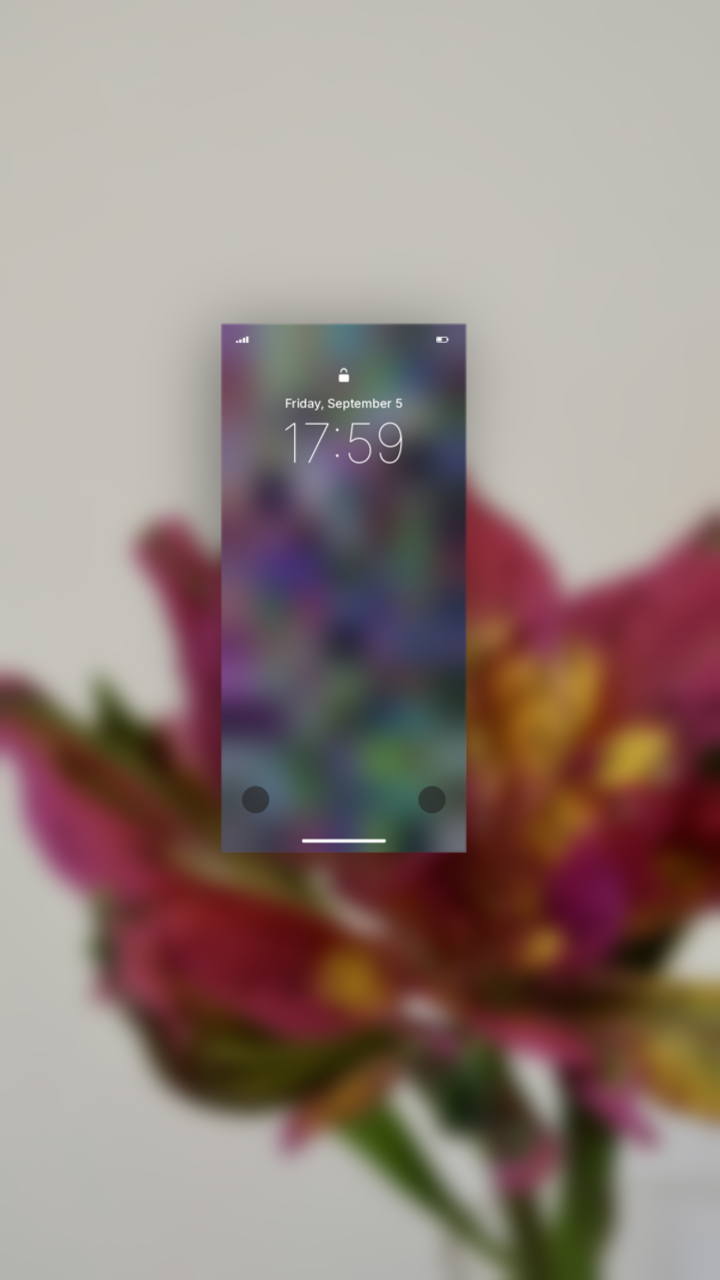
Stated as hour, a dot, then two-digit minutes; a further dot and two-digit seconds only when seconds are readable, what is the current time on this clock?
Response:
17.59
